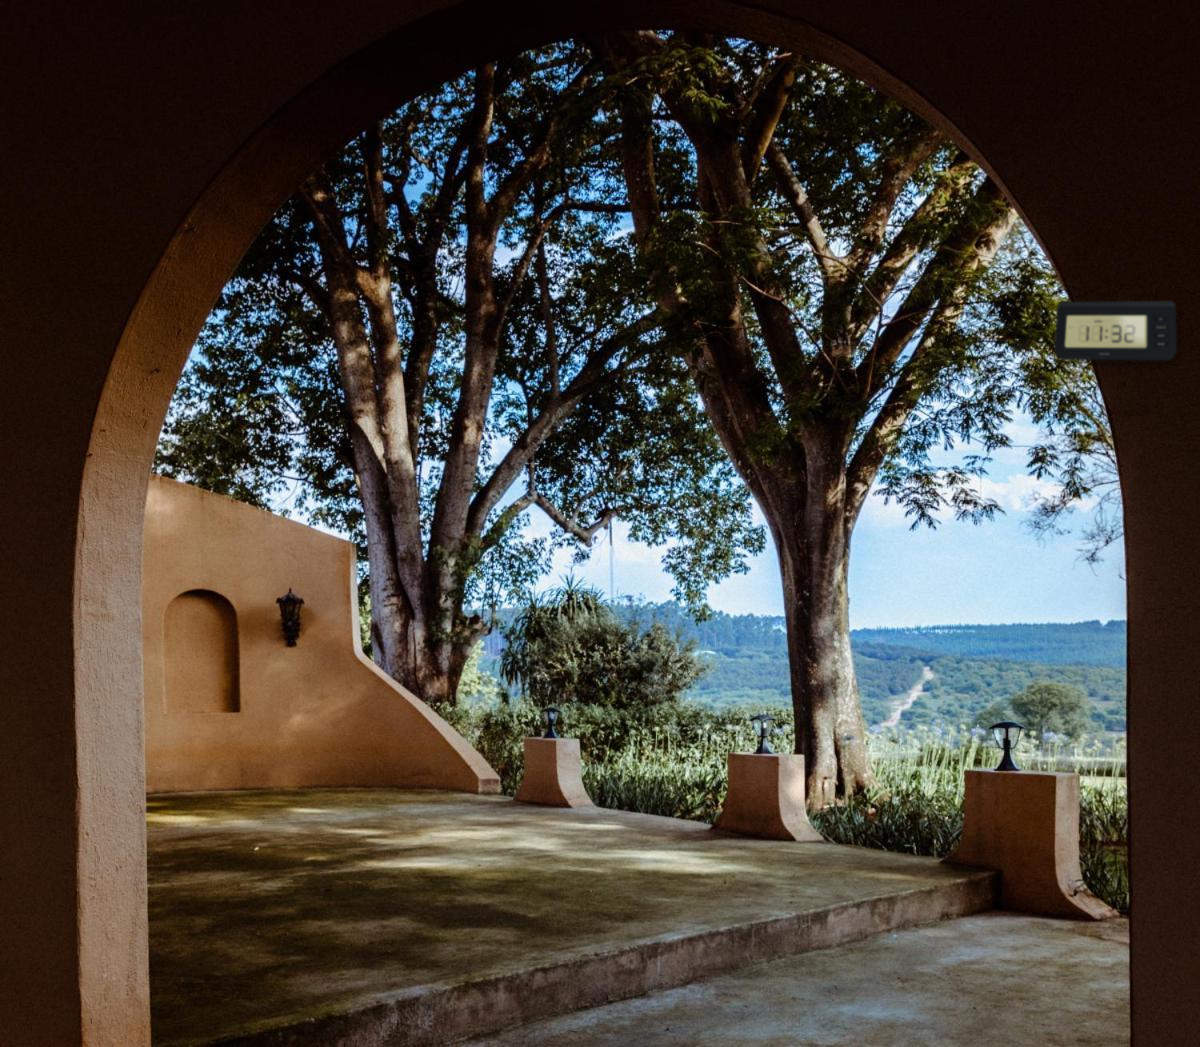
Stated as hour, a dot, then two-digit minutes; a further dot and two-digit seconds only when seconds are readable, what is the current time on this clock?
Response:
11.32
